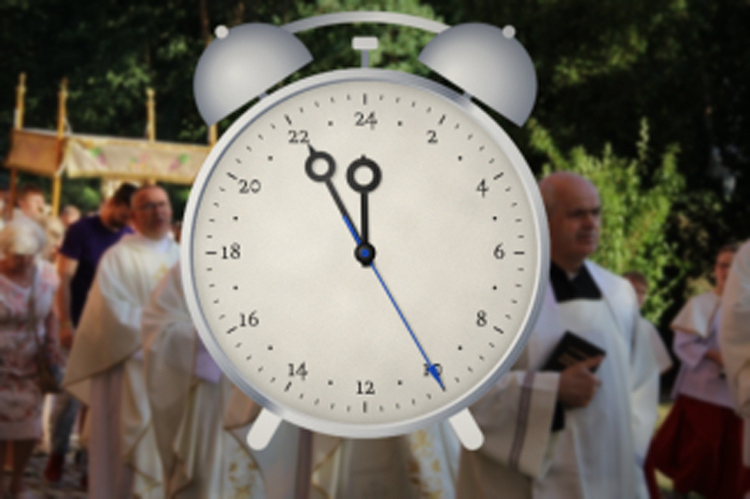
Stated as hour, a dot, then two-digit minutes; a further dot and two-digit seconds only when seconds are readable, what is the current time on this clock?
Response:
23.55.25
